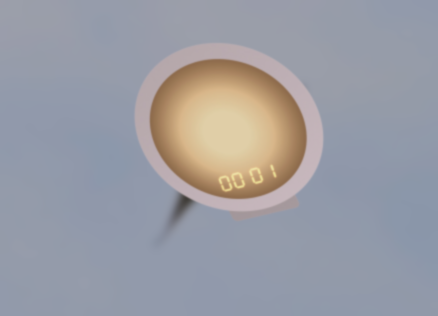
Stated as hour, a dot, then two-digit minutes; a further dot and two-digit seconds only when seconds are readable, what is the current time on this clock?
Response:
0.01
